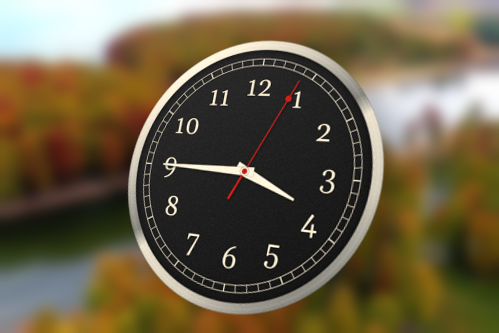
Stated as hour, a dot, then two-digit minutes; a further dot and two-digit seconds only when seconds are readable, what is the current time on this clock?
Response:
3.45.04
